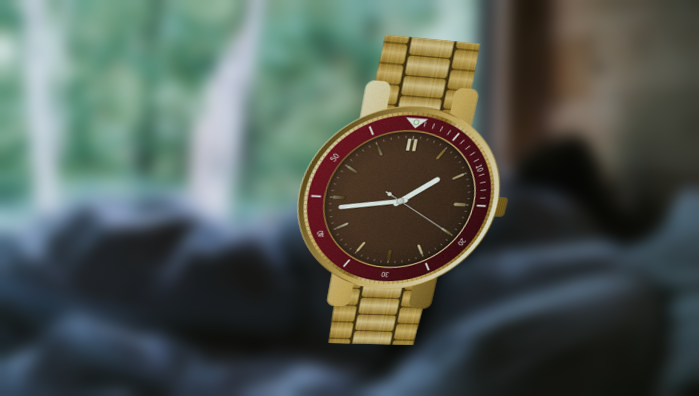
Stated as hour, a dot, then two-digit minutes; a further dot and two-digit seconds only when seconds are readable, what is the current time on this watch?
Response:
1.43.20
